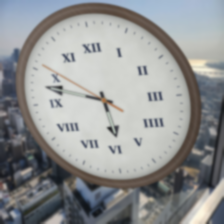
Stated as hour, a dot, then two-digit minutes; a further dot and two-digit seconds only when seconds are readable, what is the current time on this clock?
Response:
5.47.51
